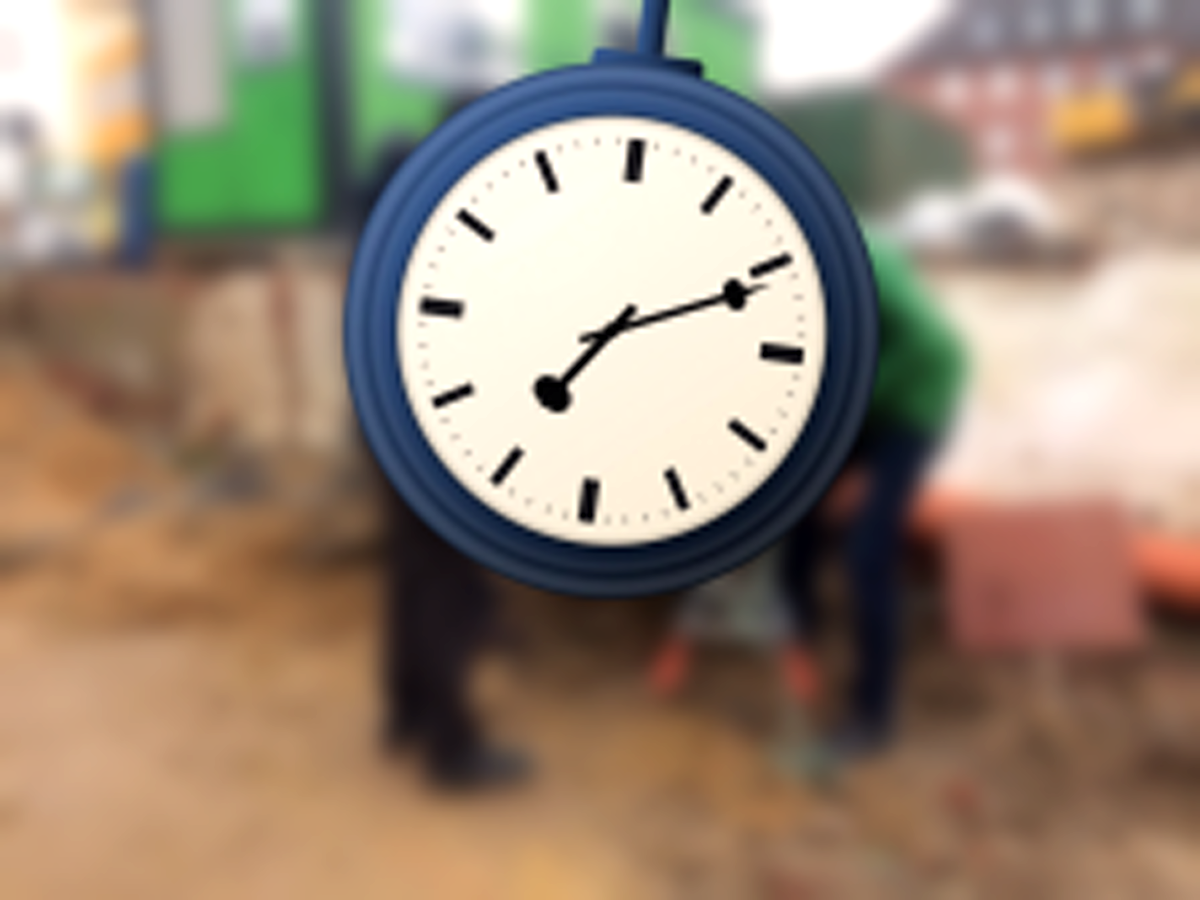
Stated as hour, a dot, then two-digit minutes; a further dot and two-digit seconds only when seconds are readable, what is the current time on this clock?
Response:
7.11
